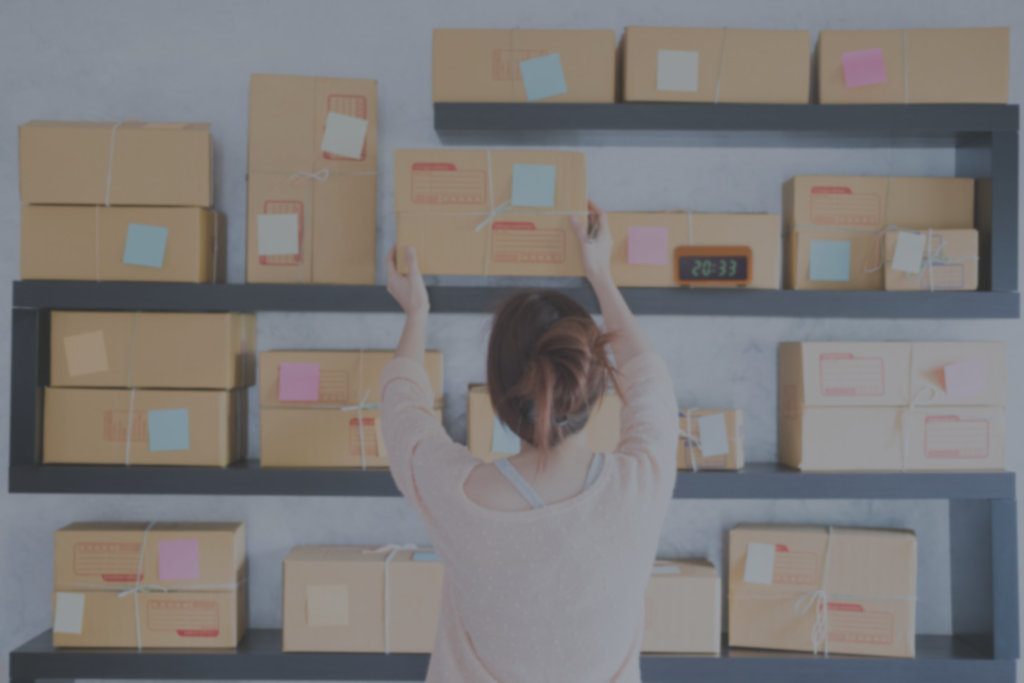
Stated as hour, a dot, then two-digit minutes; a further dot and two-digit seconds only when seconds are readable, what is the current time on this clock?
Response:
20.33
